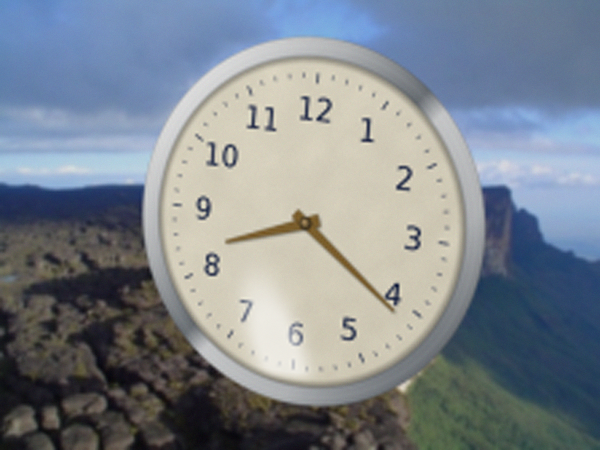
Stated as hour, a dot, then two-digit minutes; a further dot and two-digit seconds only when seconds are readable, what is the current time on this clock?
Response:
8.21
